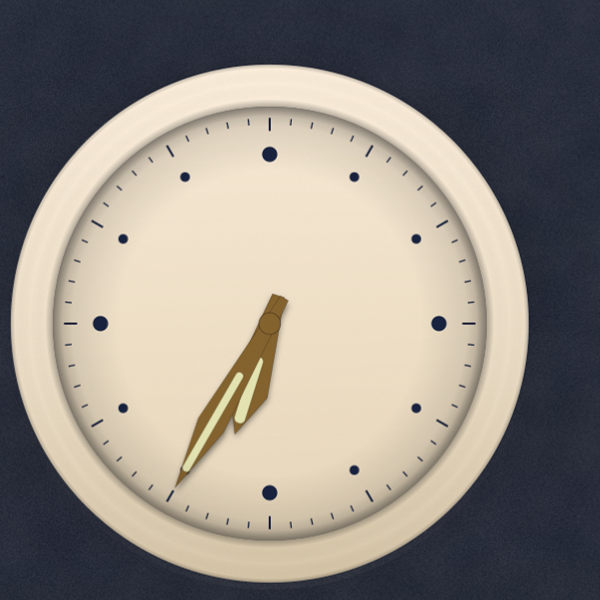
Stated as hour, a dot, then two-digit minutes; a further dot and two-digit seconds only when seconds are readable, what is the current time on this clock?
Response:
6.35
